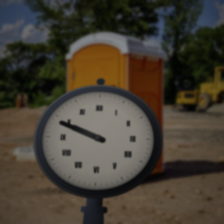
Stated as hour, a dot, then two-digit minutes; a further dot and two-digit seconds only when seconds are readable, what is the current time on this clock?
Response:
9.49
